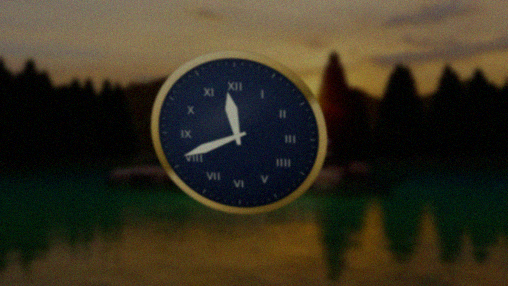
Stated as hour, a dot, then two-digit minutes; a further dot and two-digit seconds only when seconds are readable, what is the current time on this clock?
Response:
11.41
